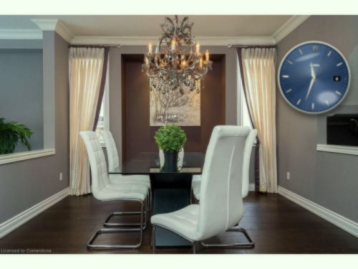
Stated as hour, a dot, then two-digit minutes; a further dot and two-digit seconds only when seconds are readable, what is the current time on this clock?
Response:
11.33
